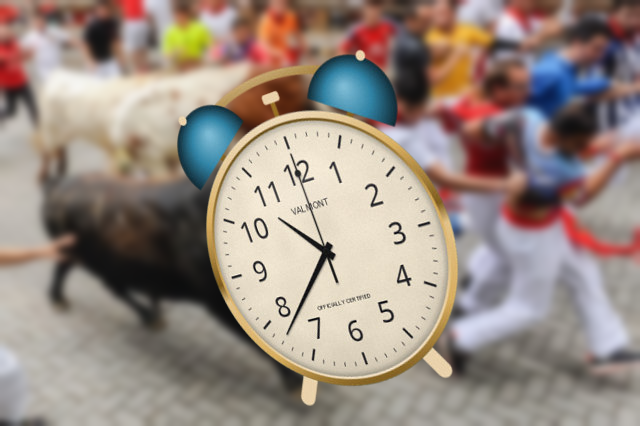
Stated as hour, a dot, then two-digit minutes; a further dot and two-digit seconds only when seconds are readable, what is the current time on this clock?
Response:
10.38.00
